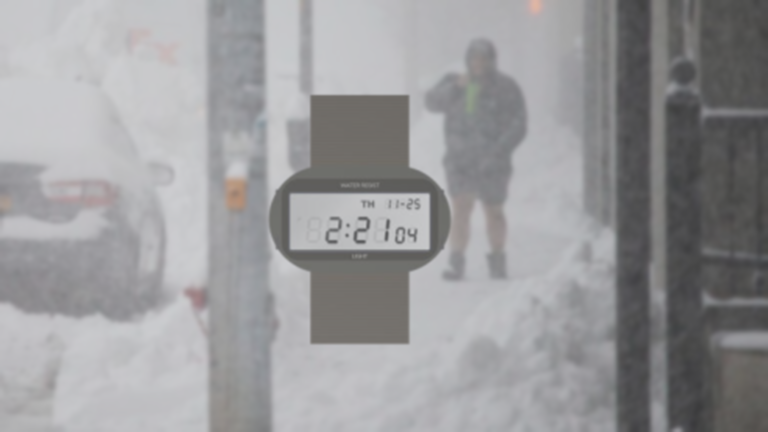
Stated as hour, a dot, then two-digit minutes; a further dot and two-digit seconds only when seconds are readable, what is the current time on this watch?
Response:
2.21.04
